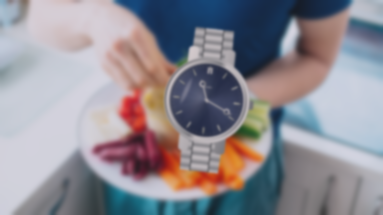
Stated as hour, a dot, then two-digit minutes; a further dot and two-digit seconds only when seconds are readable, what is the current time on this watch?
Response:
11.19
